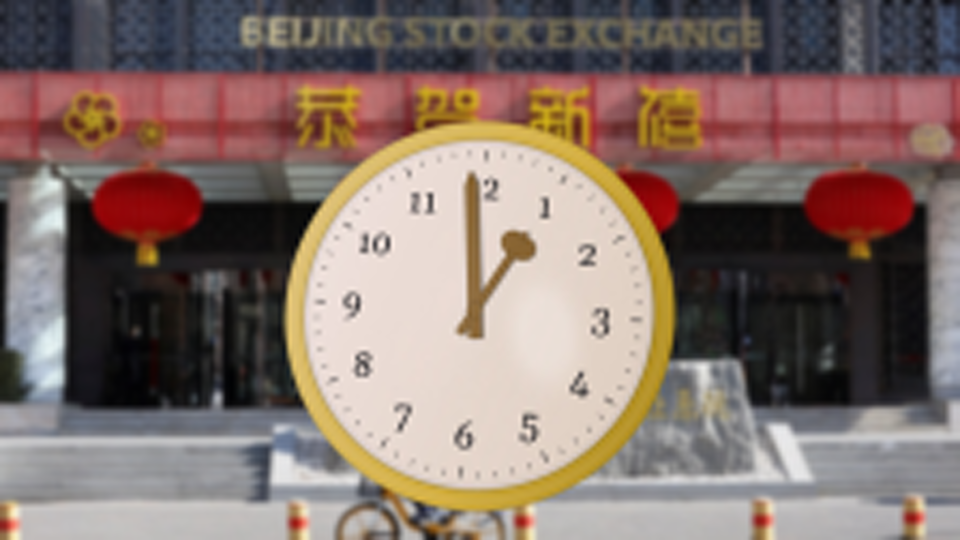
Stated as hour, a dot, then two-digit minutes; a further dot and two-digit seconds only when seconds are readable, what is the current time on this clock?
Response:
12.59
